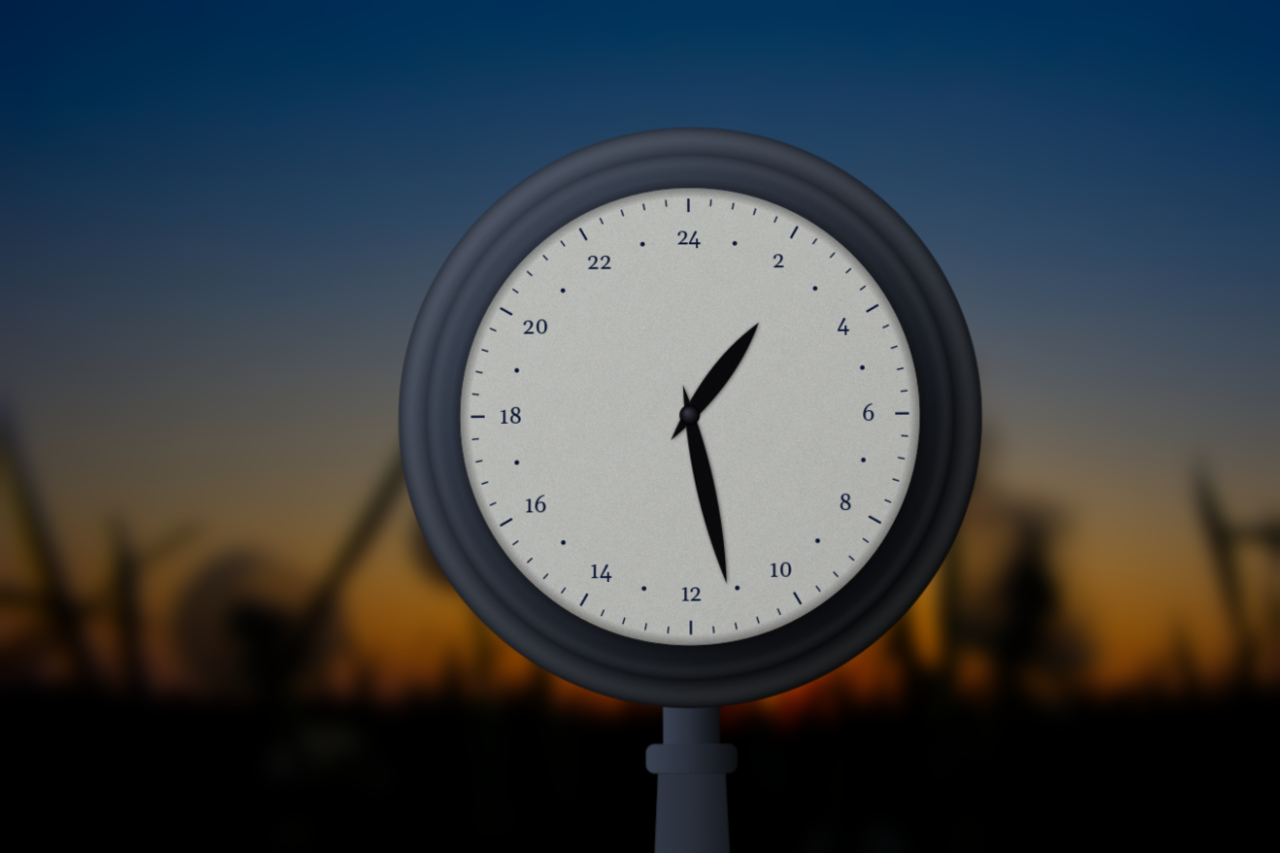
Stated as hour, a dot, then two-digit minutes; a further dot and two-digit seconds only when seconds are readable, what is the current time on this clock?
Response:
2.28
